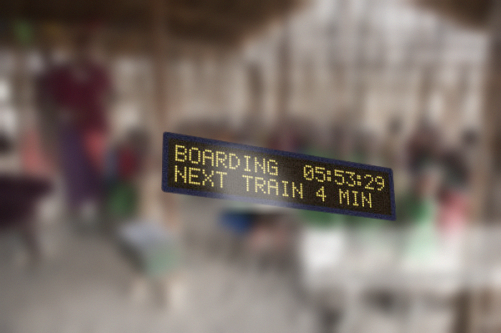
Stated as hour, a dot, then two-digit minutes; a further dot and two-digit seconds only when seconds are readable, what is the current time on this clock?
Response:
5.53.29
